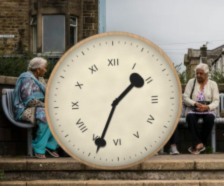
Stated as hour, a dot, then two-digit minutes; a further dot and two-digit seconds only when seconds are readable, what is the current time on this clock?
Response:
1.34
